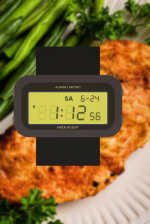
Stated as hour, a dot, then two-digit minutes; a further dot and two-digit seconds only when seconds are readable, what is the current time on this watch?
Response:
1.12.56
